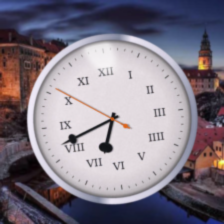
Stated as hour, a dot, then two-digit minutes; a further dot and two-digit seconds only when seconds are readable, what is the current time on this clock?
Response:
6.41.51
